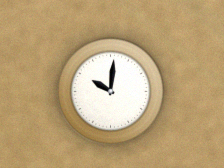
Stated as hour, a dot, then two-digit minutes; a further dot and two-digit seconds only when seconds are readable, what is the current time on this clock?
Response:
10.01
